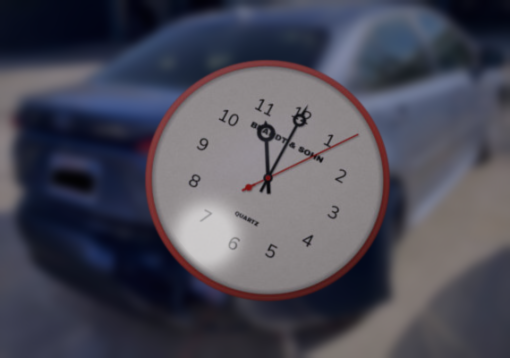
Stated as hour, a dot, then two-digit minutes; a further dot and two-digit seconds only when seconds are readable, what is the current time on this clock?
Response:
11.00.06
